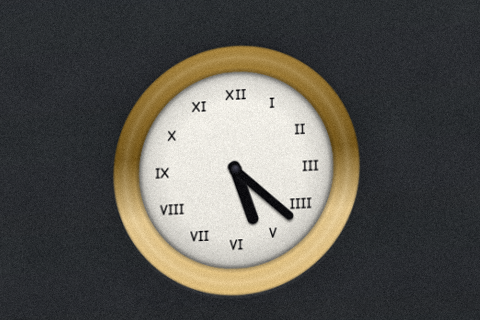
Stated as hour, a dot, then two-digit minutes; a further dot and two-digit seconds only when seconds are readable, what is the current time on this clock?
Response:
5.22
